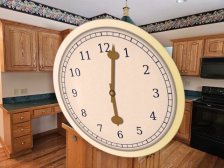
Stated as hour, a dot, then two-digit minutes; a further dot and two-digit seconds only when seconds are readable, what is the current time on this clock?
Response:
6.02
